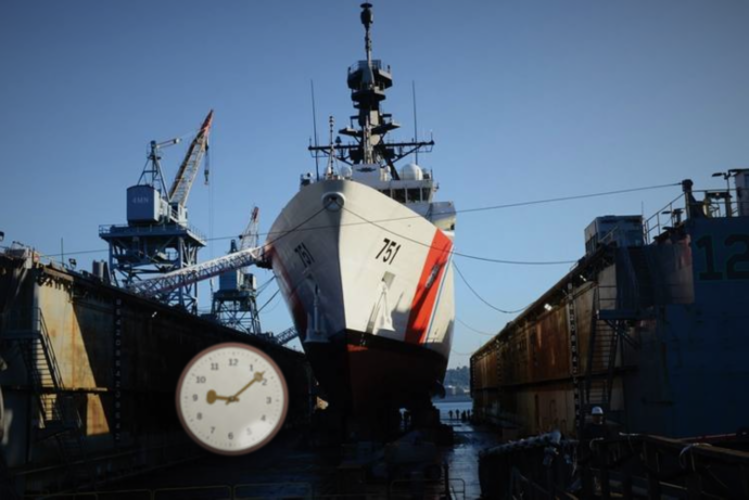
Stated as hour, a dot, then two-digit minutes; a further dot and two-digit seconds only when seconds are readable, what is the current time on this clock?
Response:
9.08
